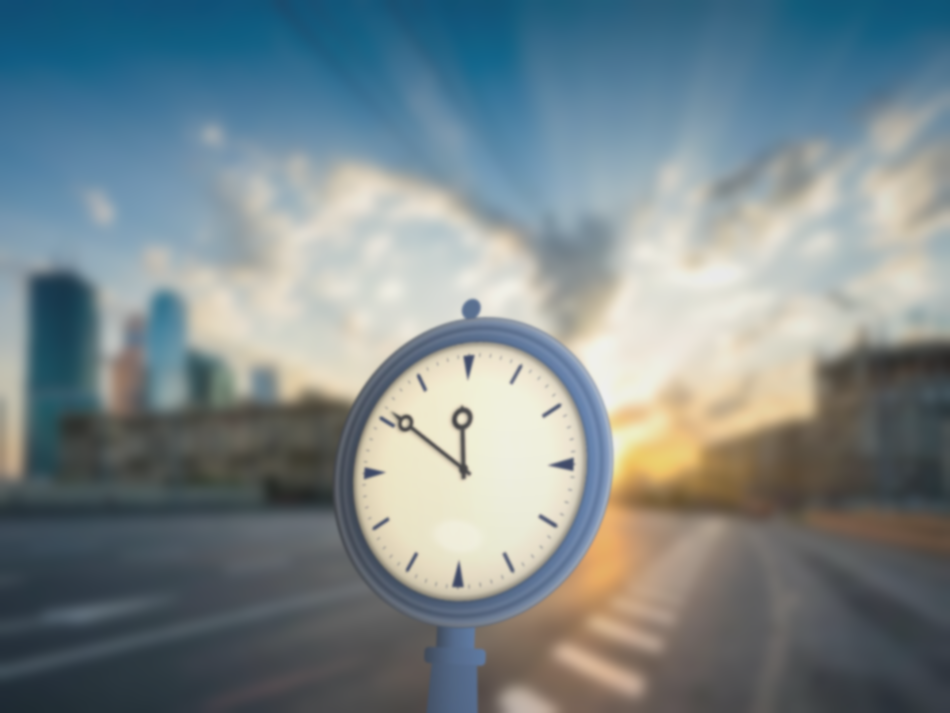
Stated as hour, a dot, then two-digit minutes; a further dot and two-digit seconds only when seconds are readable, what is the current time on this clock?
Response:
11.51
